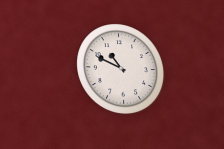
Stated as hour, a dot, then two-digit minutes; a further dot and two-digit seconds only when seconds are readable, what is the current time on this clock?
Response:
10.49
